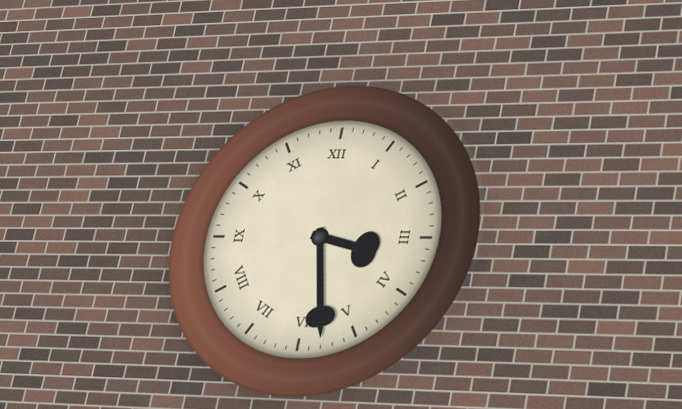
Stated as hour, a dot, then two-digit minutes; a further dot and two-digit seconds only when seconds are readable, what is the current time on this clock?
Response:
3.28
